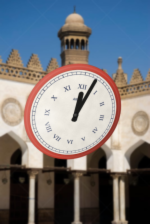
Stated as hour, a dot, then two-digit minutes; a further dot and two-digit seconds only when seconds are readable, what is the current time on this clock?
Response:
12.03
